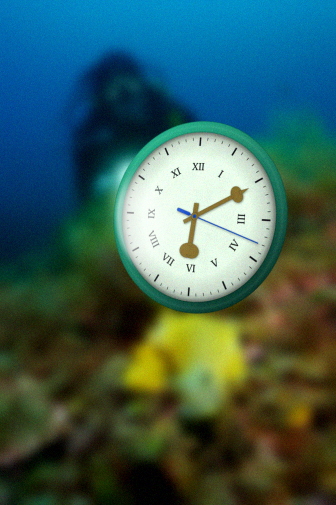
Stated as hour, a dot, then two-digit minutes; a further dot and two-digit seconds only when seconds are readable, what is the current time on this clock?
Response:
6.10.18
